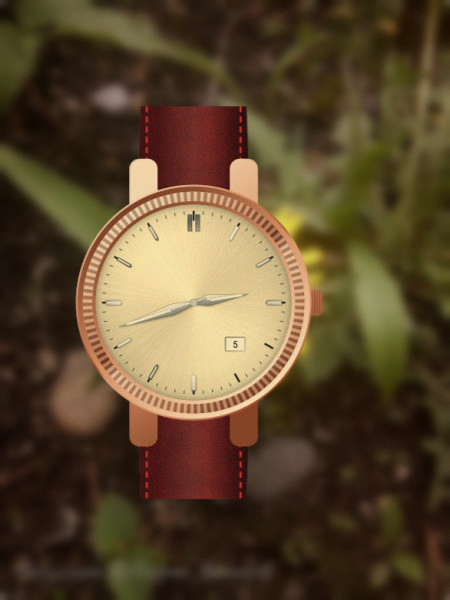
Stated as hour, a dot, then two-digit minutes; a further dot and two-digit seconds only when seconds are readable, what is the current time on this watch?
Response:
2.42
